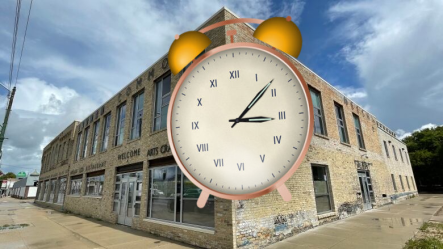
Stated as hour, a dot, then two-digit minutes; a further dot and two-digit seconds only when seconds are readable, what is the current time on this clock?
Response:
3.08
